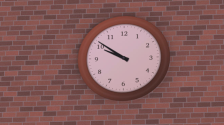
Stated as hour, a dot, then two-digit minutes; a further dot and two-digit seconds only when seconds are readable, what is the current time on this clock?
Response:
9.51
